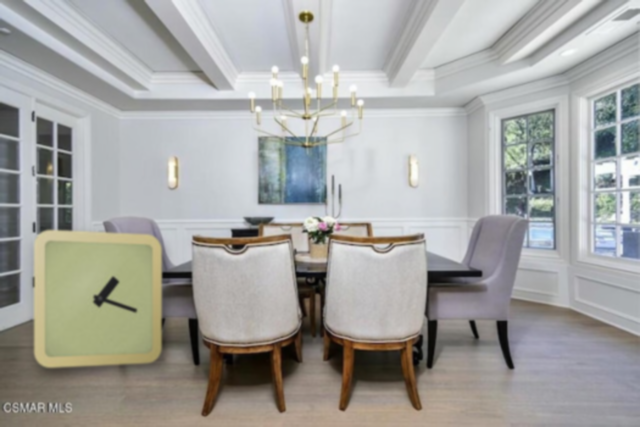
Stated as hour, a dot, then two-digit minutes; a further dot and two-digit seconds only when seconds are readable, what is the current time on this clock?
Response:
1.18
